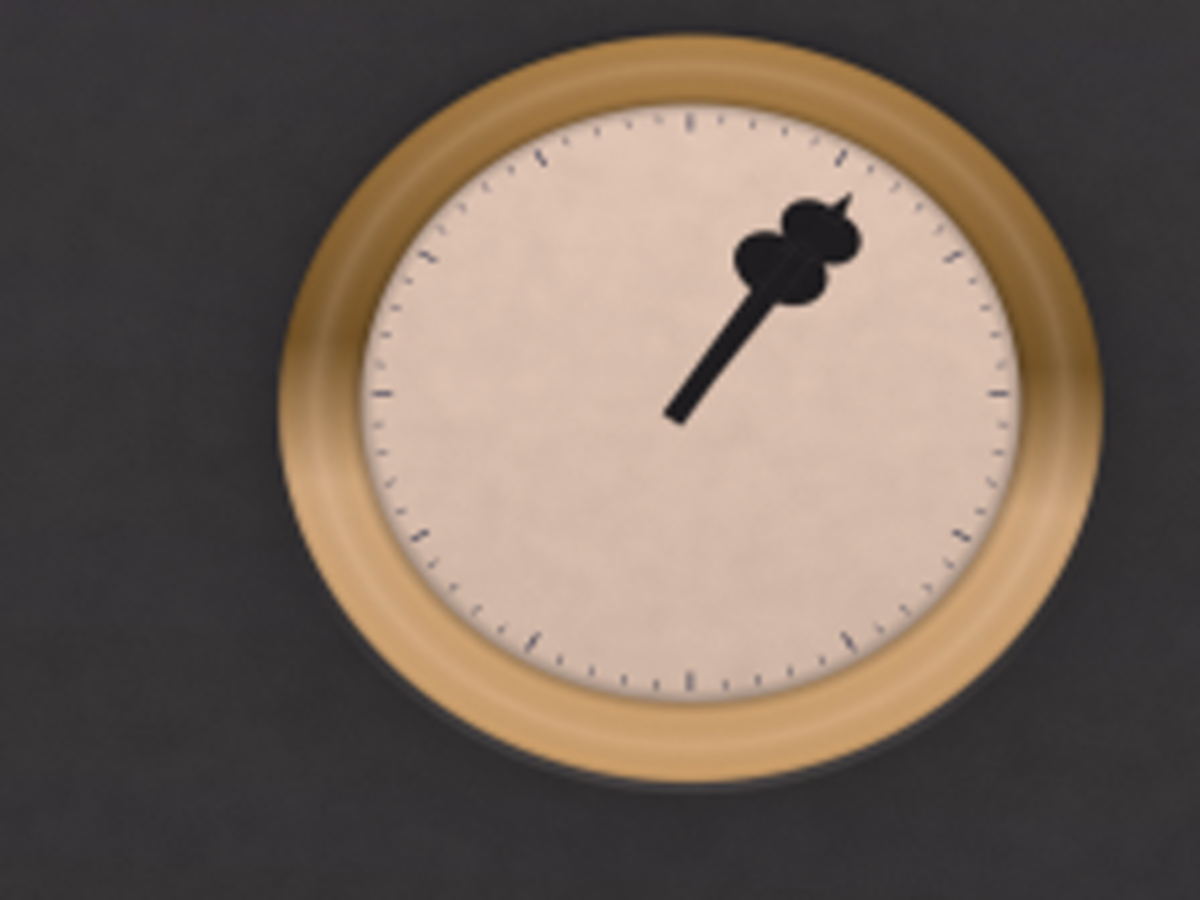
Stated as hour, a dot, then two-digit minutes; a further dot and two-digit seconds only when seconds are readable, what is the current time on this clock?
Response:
1.06
